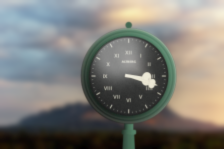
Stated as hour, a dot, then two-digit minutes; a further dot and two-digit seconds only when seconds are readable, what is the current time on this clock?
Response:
3.18
